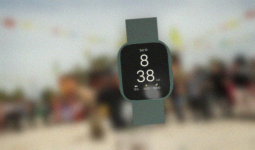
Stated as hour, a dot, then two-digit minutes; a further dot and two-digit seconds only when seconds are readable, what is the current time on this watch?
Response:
8.38
